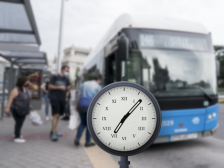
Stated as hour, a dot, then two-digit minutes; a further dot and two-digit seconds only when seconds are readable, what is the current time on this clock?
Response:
7.07
